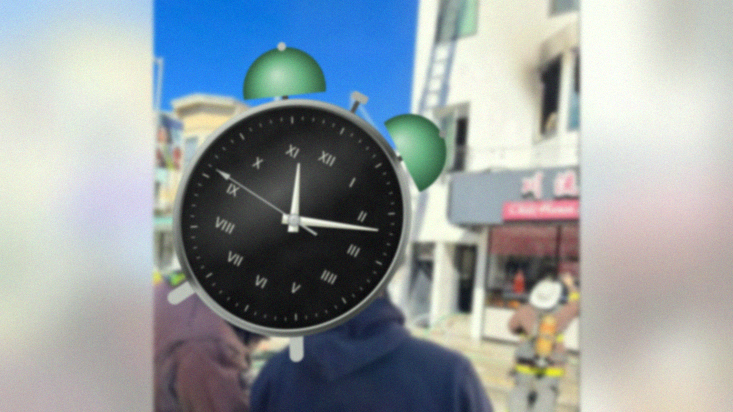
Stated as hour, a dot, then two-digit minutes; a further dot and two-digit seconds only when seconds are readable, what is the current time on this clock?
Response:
11.11.46
